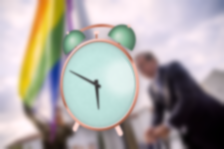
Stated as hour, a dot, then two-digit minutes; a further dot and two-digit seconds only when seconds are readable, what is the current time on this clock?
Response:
5.49
